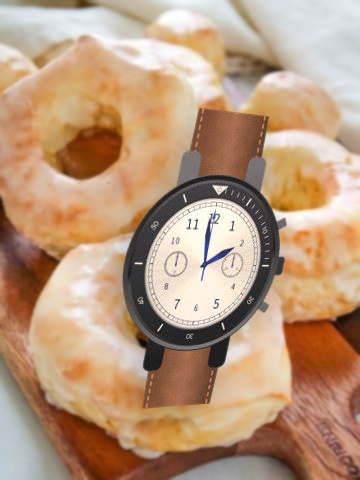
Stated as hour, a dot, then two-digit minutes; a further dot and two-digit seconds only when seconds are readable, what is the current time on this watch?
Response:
1.59
